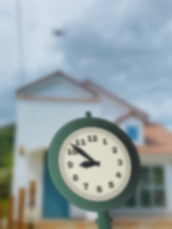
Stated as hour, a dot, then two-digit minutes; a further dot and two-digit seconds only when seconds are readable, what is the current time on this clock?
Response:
8.52
